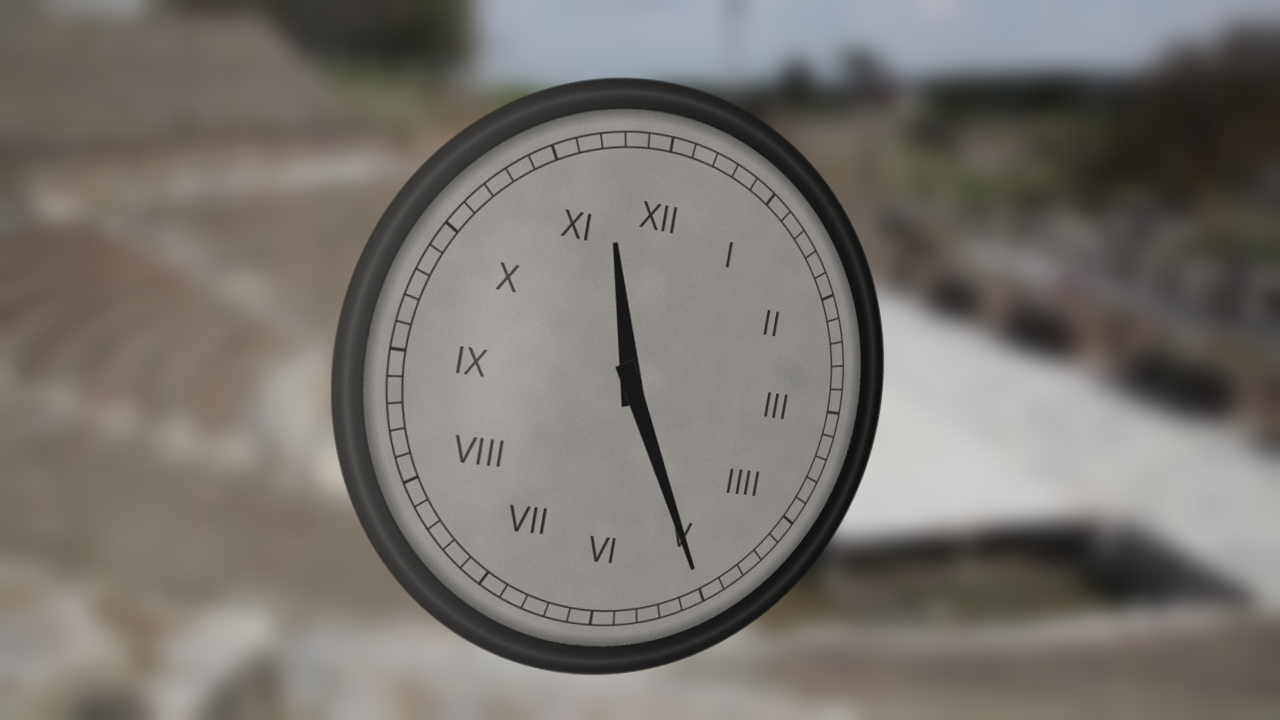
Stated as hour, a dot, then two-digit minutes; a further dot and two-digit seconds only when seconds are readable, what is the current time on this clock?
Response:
11.25
